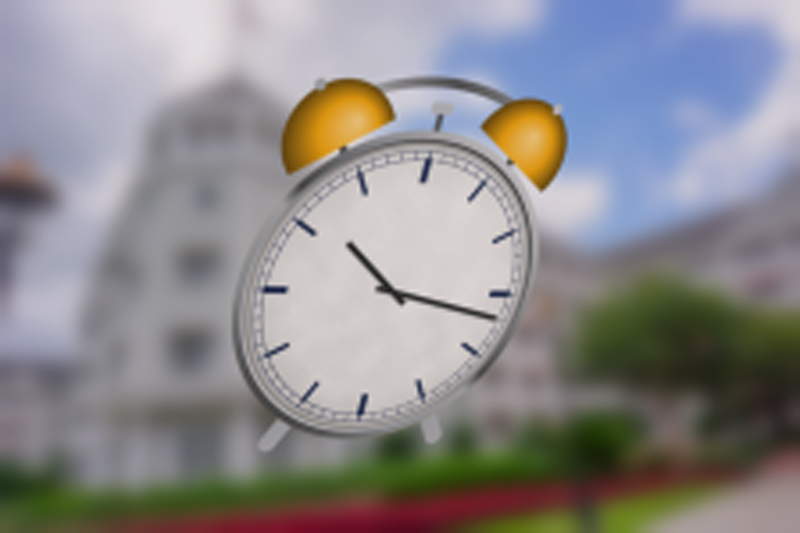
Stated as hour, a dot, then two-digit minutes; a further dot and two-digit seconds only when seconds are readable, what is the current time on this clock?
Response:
10.17
